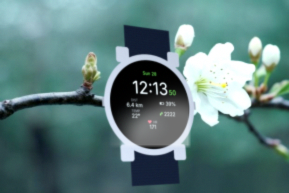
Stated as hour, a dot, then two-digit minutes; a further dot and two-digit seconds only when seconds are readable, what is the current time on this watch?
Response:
12.13
